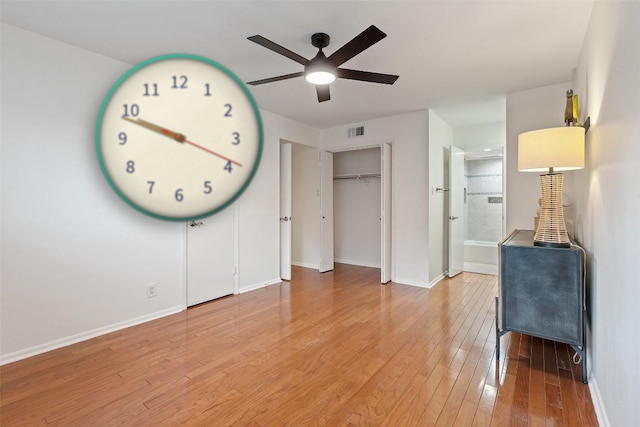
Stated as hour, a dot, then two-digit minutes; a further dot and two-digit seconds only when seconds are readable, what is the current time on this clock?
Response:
9.48.19
